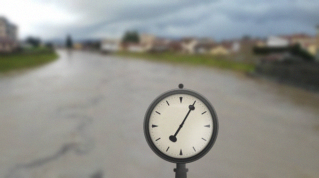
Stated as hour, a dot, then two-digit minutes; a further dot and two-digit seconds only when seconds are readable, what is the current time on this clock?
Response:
7.05
